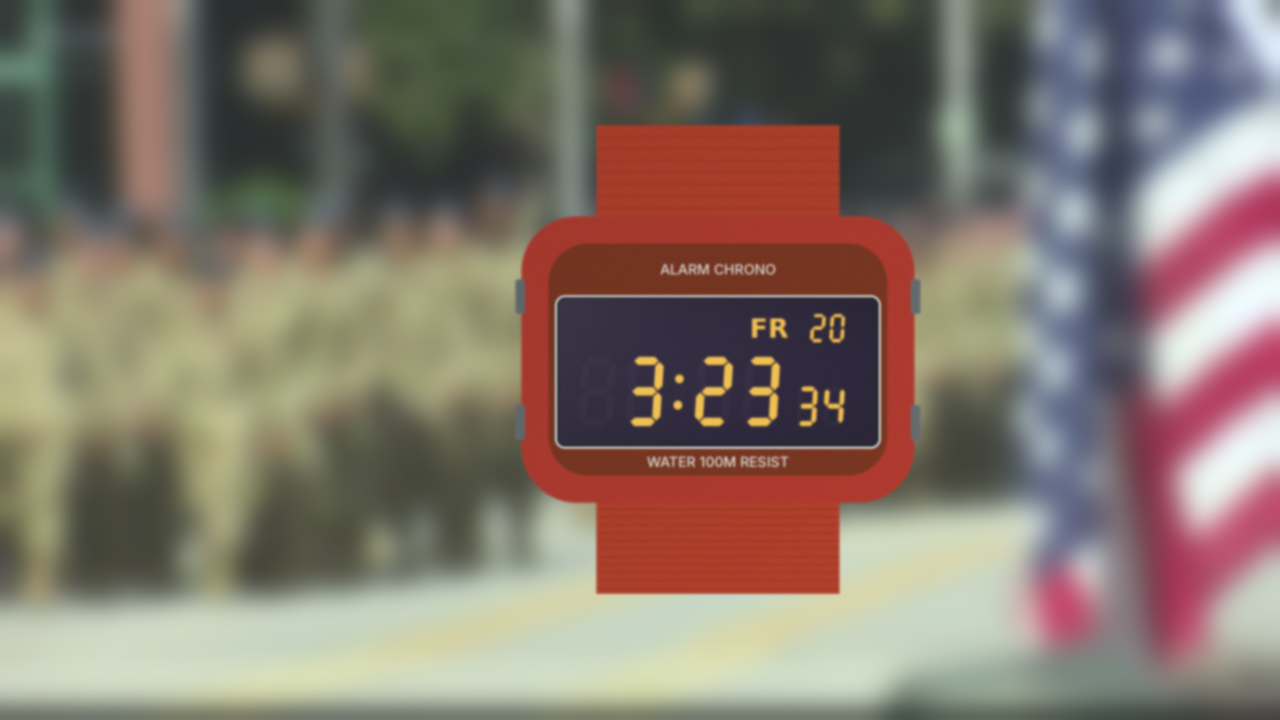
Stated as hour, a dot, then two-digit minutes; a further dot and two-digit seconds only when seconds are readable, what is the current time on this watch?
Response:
3.23.34
